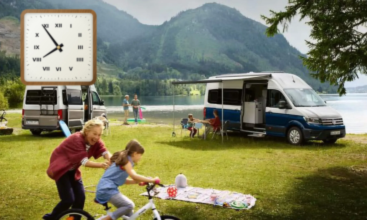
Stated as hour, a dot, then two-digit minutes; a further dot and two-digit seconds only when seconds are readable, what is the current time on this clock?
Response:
7.54
